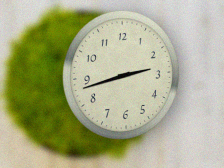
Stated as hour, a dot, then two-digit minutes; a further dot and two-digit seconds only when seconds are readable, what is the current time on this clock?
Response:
2.43
